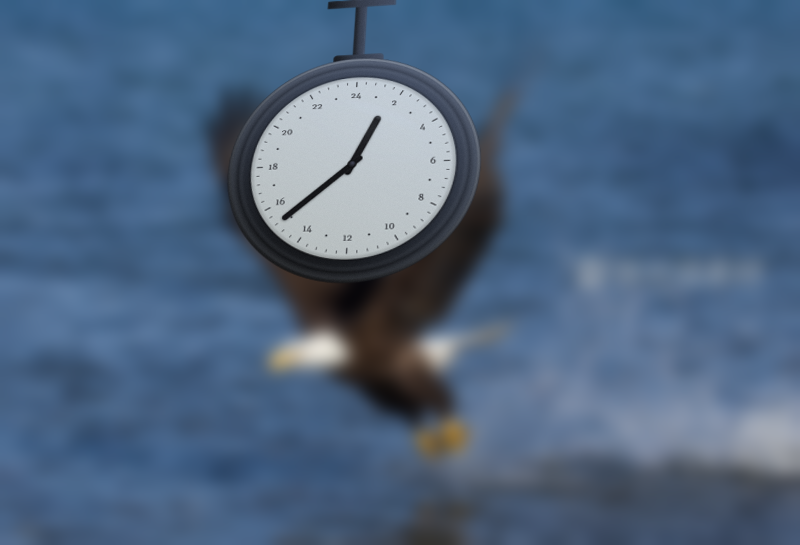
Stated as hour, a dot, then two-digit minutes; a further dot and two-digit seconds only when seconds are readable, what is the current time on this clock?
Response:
1.38
